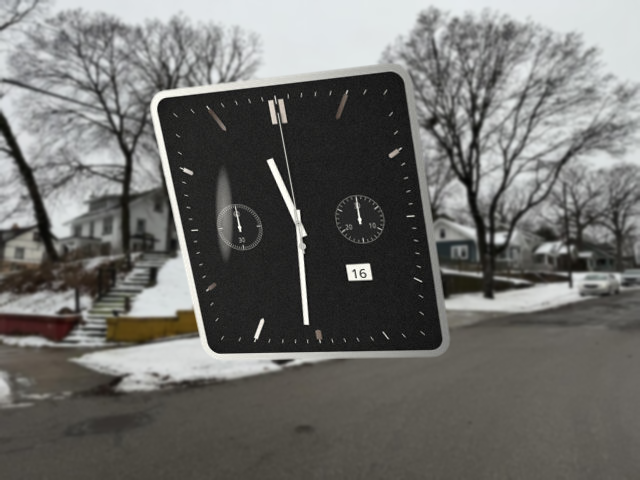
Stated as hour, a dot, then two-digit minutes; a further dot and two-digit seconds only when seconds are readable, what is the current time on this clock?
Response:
11.31
